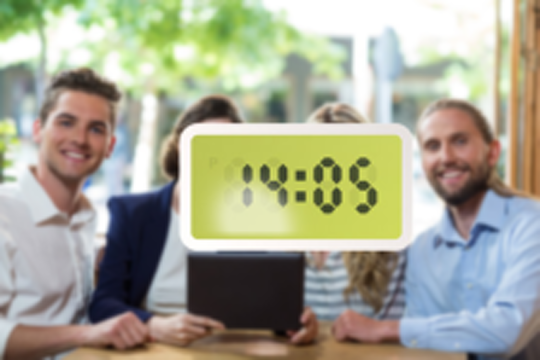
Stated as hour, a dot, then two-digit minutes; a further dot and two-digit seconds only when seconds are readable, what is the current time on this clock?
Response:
14.05
